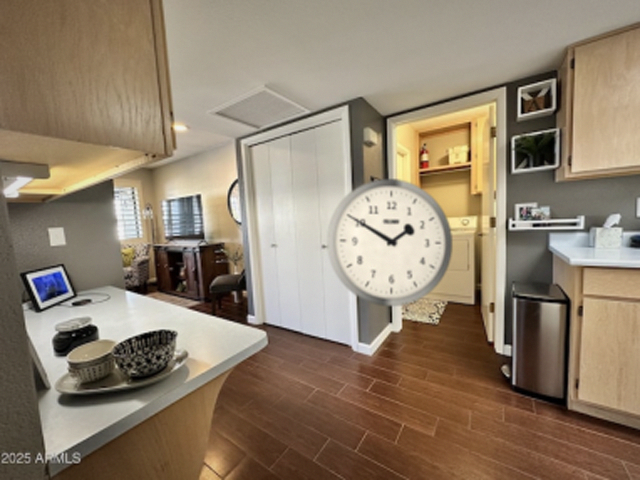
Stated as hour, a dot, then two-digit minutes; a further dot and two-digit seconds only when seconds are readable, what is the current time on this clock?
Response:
1.50
